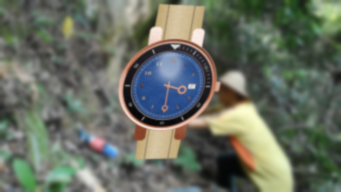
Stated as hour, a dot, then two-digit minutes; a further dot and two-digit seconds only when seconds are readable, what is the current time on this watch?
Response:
3.30
